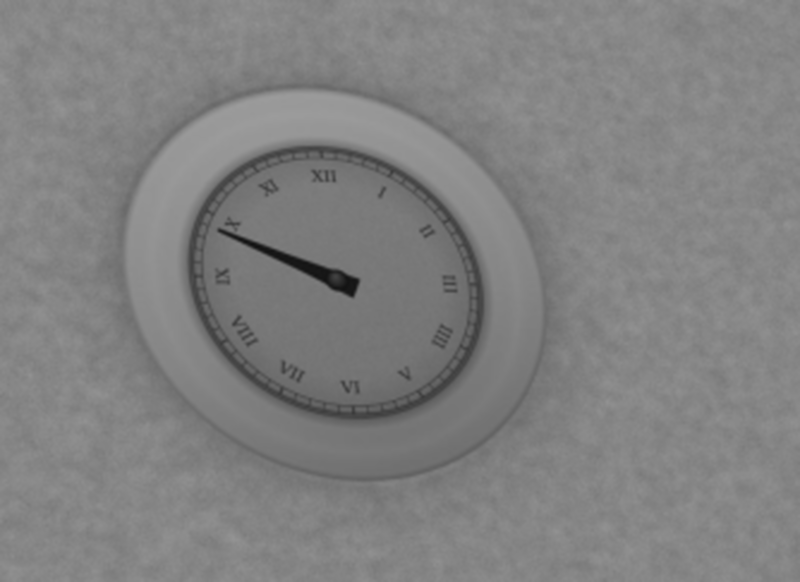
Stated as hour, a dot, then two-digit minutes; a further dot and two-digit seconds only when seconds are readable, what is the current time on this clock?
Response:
9.49
